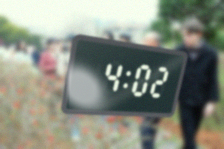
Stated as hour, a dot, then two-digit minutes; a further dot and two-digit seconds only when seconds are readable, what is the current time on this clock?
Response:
4.02
